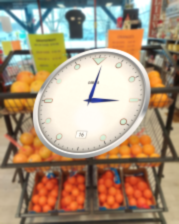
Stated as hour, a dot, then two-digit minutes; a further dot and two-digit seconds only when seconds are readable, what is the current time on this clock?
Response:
3.01
